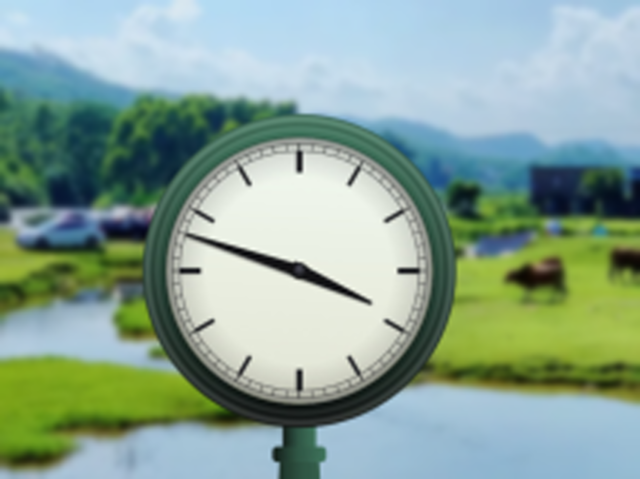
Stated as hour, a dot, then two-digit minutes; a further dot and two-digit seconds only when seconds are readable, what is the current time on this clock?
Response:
3.48
